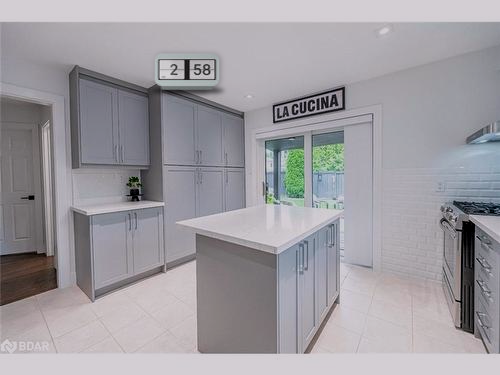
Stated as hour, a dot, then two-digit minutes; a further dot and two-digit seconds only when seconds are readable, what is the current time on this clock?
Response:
2.58
